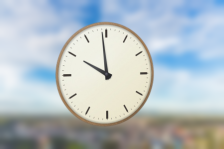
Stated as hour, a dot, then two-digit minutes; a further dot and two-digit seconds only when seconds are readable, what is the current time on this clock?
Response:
9.59
